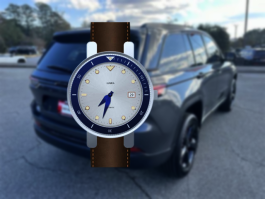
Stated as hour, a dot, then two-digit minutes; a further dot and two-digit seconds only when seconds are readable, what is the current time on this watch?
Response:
7.33
